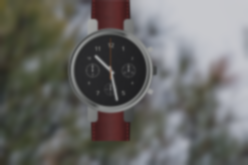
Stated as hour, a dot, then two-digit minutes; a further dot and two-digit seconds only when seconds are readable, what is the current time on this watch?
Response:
10.28
